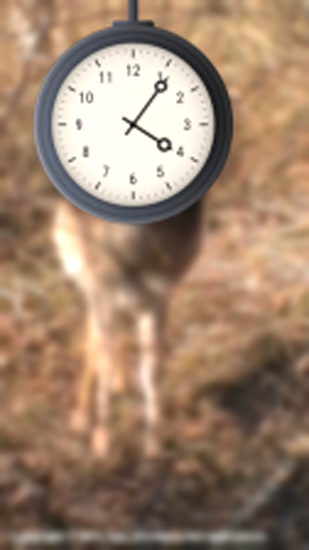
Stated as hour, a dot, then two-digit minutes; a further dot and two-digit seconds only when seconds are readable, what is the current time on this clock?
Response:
4.06
